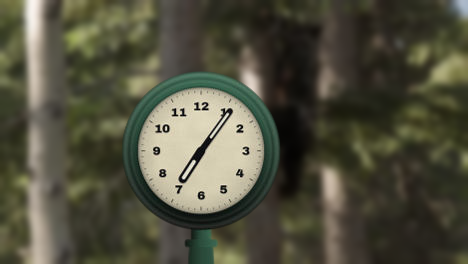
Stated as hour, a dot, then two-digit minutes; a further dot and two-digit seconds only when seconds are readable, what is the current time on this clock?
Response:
7.06
